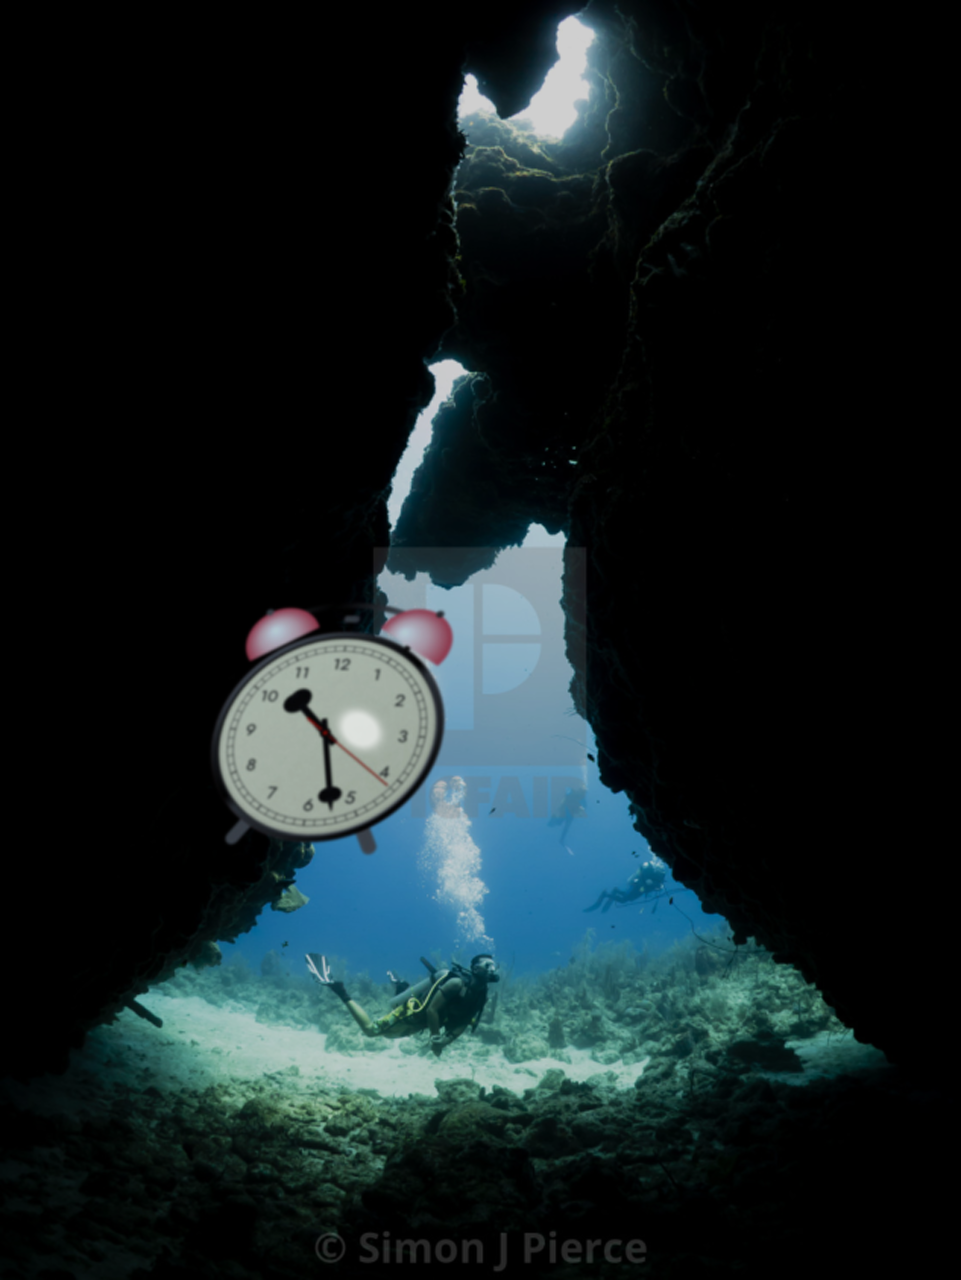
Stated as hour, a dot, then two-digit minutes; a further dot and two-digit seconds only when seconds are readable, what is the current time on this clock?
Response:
10.27.21
